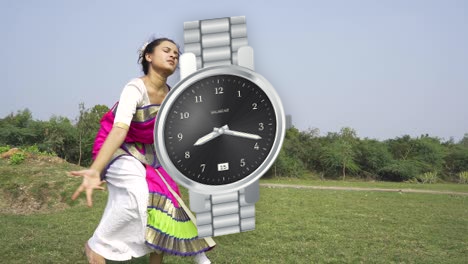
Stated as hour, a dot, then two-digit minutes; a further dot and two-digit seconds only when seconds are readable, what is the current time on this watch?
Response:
8.18
